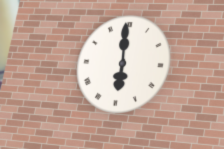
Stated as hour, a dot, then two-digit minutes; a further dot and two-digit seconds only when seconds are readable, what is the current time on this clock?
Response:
5.59
